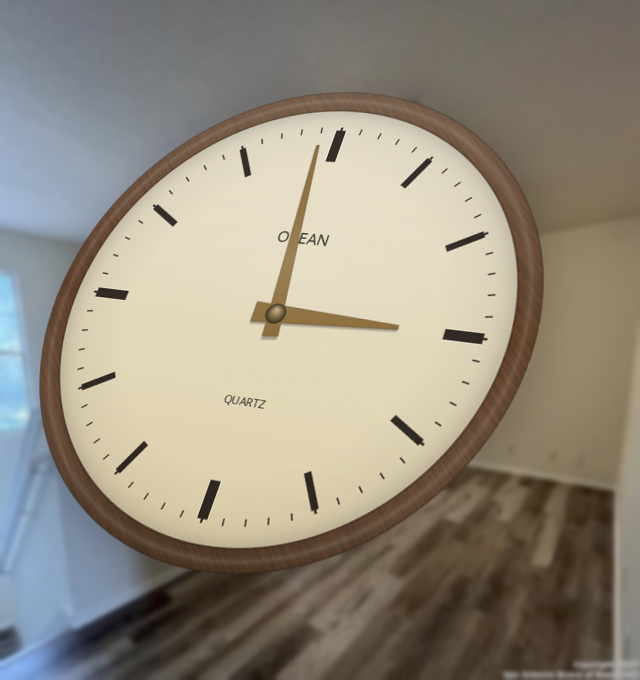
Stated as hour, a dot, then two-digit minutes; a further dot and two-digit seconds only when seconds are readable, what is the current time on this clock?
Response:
2.59
